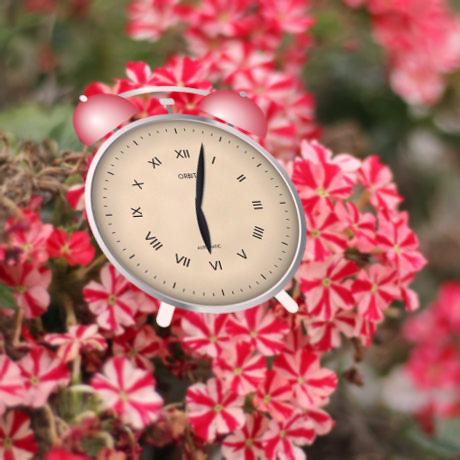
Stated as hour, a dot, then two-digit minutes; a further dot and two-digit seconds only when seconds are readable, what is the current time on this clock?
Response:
6.03
